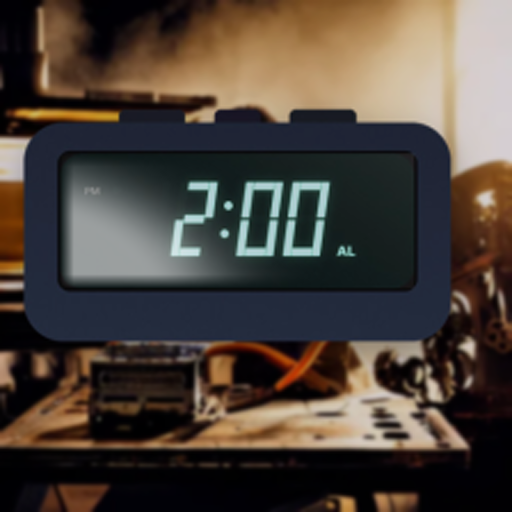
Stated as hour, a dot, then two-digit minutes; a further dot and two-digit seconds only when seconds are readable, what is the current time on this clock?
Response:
2.00
